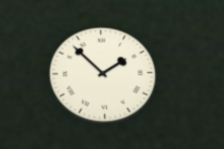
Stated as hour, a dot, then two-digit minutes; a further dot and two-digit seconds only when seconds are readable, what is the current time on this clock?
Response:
1.53
